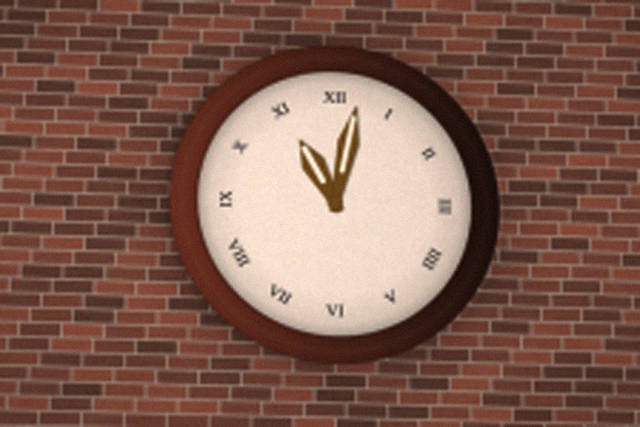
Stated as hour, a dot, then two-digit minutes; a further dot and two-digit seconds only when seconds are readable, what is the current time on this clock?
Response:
11.02
